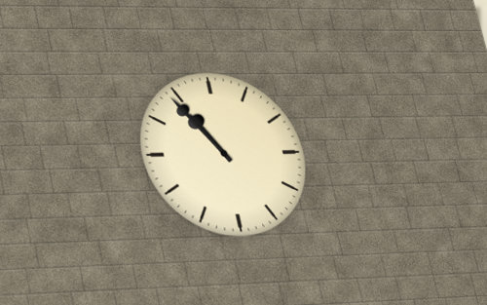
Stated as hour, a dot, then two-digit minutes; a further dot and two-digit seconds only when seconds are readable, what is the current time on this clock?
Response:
10.54
